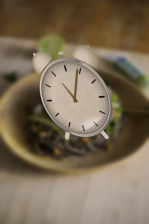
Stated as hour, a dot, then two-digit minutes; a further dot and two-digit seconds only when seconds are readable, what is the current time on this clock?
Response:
11.04
